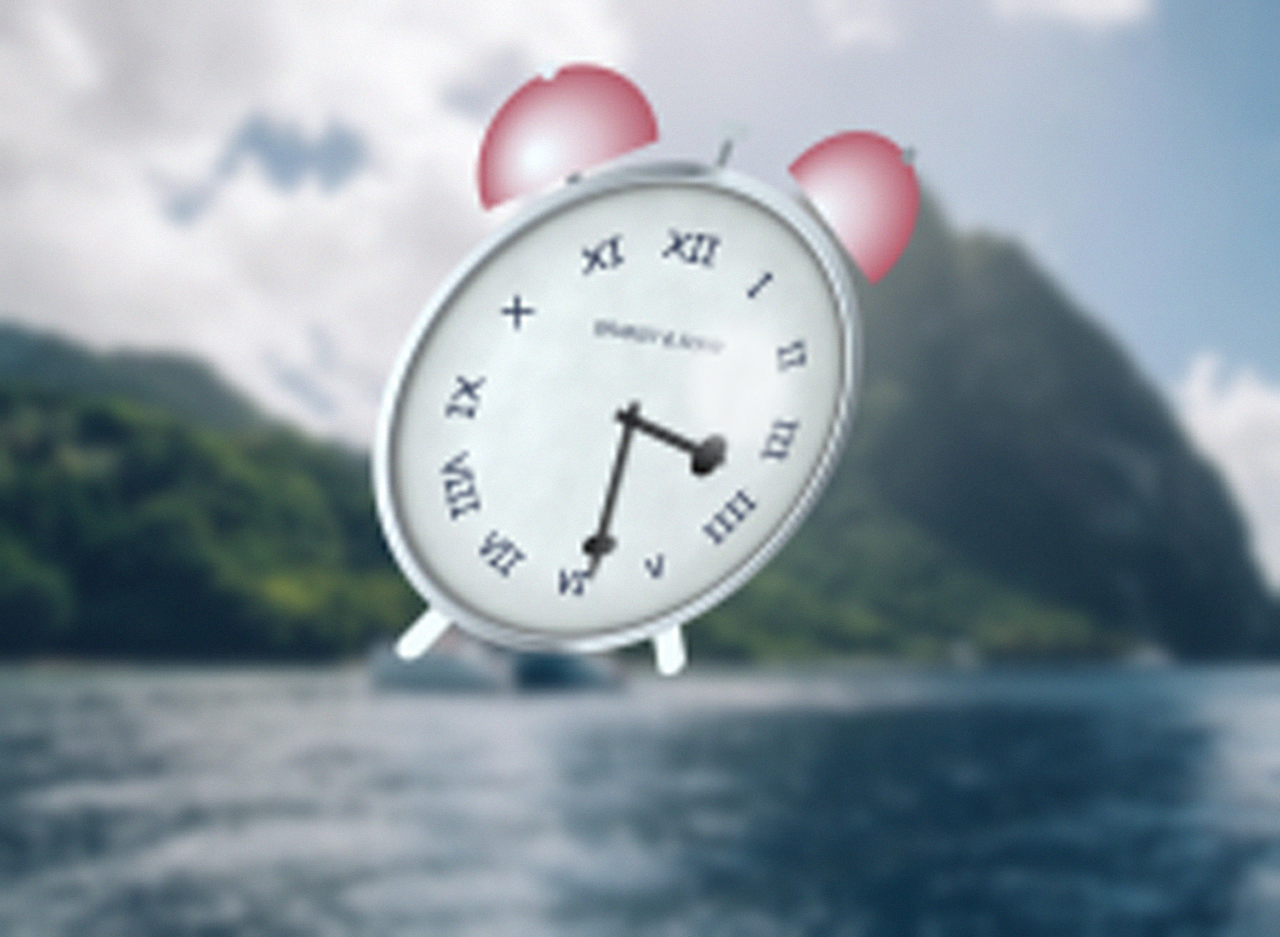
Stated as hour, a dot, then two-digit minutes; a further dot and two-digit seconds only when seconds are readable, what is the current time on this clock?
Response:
3.29
